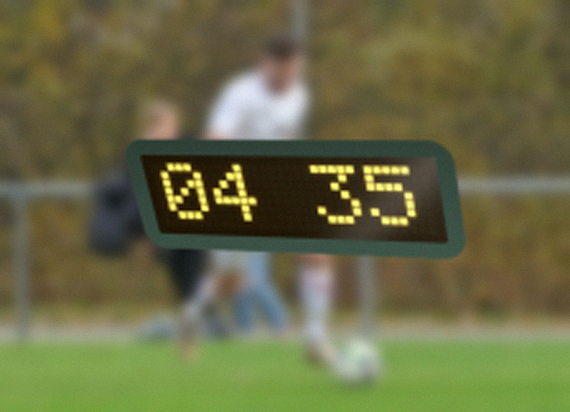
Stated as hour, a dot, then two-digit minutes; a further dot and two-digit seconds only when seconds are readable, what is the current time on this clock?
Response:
4.35
